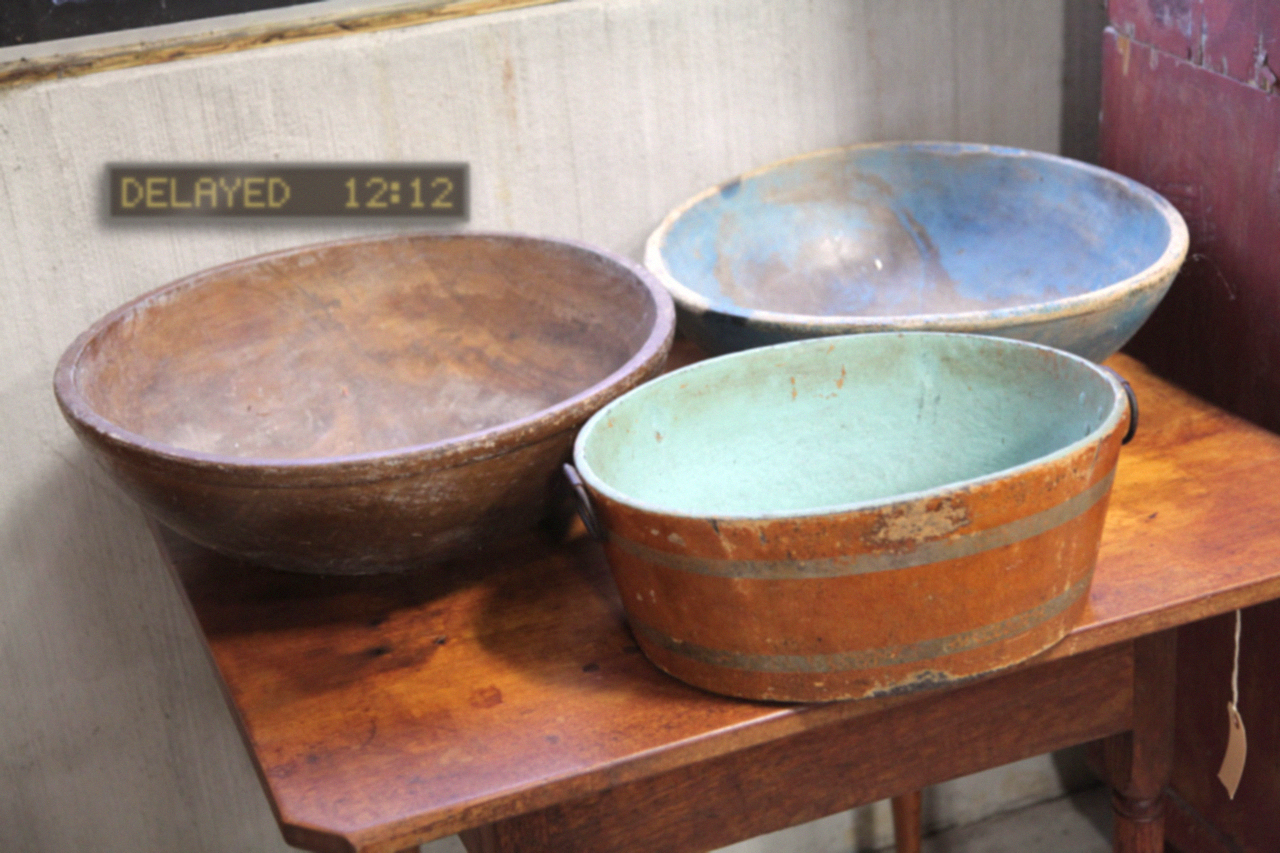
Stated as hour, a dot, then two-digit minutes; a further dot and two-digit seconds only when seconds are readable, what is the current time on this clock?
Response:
12.12
